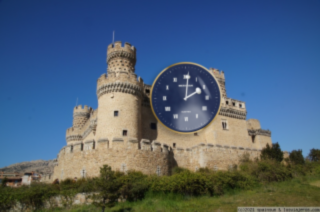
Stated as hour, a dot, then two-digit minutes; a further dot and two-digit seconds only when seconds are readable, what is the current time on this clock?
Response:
2.01
